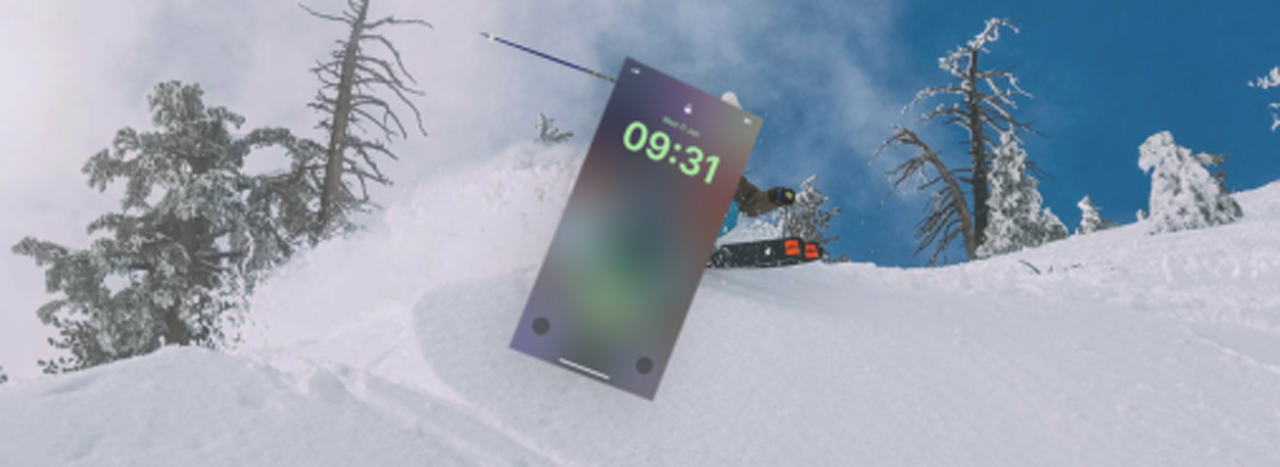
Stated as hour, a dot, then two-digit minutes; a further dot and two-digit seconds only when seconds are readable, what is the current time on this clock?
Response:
9.31
